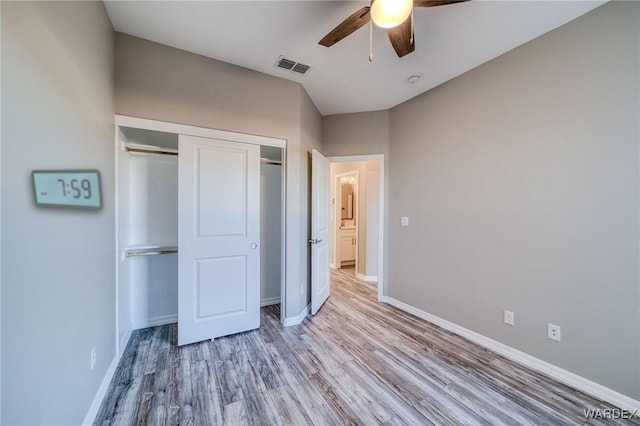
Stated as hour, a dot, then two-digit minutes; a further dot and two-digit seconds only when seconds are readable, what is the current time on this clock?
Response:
7.59
